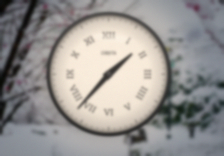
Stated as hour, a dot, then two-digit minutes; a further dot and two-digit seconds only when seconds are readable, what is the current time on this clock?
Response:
1.37
